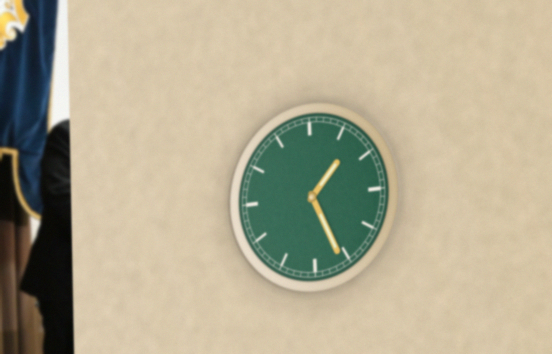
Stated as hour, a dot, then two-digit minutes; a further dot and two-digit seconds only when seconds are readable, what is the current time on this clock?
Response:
1.26
